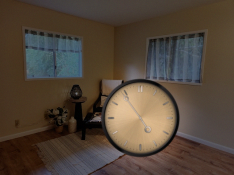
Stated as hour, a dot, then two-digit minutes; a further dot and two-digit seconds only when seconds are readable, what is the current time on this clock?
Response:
4.54
